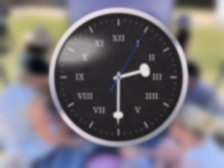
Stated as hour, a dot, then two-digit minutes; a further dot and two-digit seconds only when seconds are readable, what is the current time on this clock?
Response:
2.30.05
